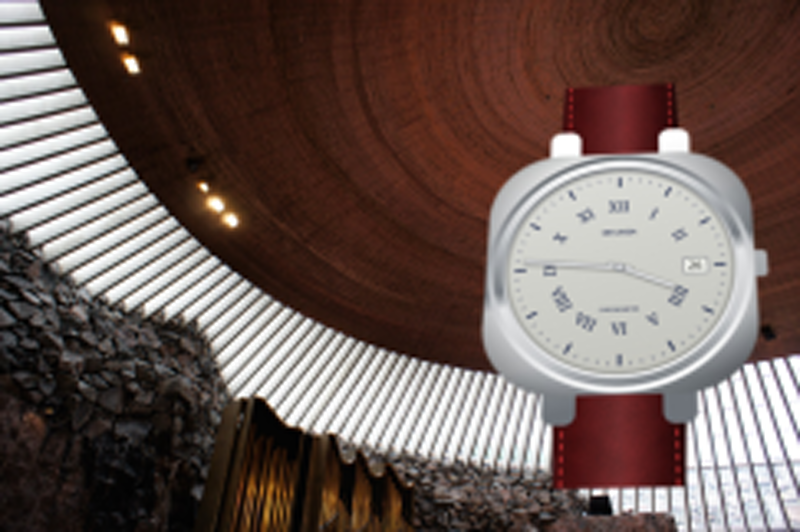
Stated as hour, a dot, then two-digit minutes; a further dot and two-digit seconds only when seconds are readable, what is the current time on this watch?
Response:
3.46
